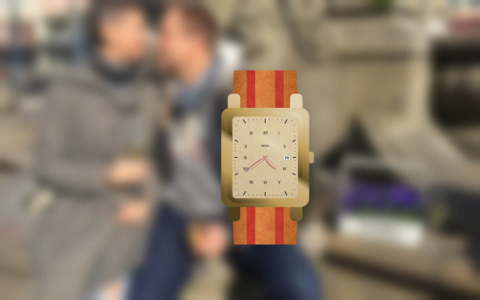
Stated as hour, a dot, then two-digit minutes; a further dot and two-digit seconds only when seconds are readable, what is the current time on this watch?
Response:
4.39
